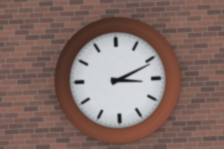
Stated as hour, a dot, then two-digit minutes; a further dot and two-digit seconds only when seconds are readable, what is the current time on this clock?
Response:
3.11
